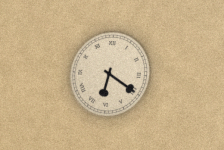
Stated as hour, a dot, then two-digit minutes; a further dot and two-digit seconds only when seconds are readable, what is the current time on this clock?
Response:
6.20
